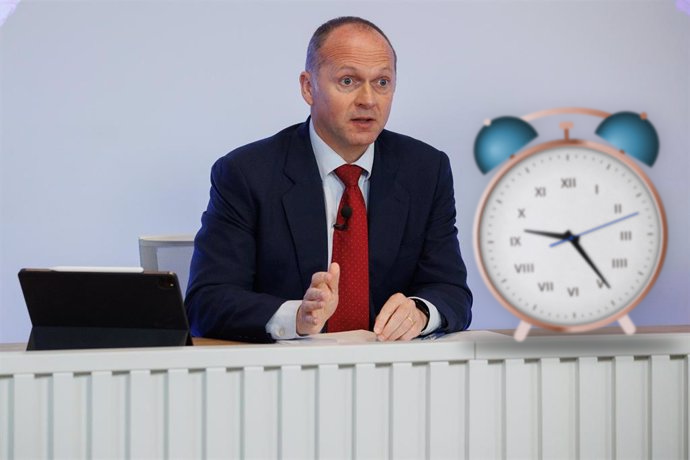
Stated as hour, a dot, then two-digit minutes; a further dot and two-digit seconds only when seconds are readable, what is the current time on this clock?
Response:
9.24.12
